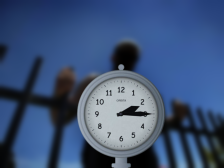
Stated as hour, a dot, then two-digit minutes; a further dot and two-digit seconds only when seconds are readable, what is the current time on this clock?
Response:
2.15
